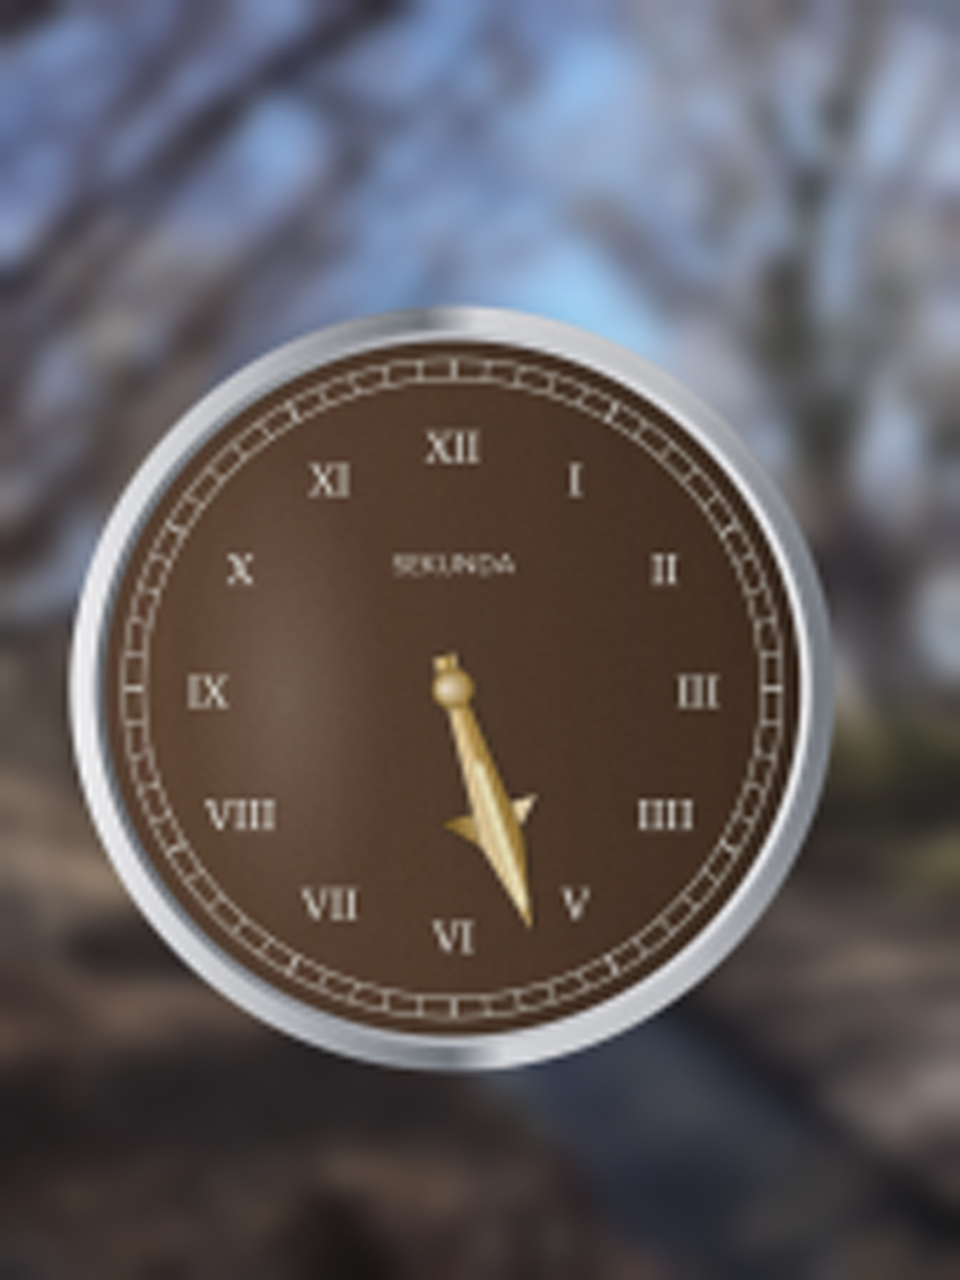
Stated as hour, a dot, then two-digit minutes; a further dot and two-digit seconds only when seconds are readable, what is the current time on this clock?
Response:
5.27
